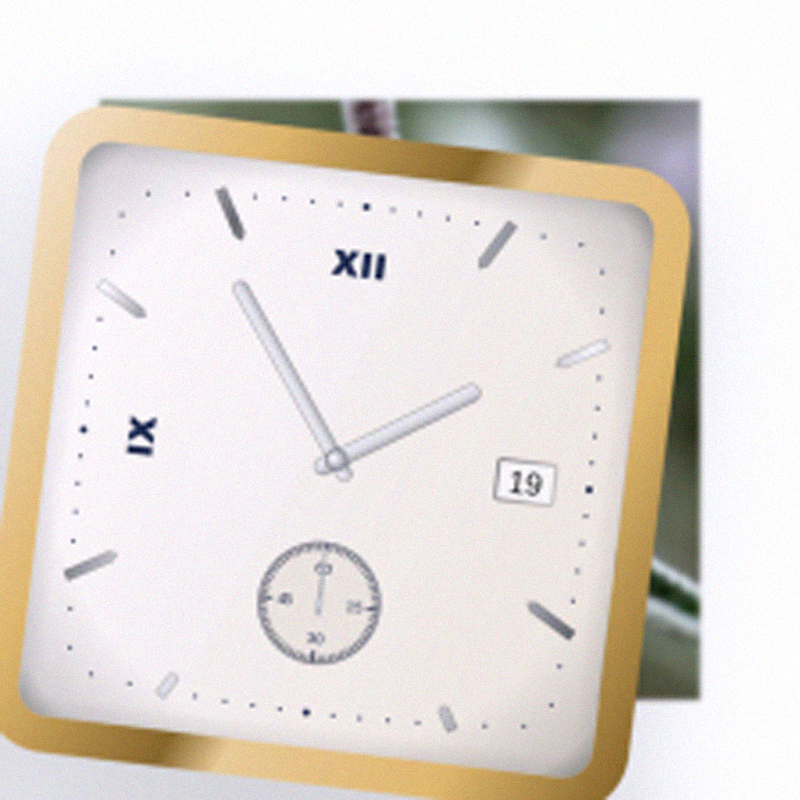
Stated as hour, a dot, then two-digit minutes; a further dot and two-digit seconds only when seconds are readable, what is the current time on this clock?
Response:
1.54
